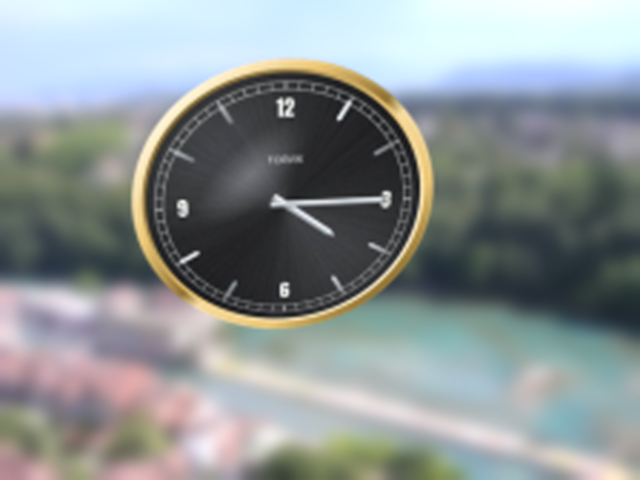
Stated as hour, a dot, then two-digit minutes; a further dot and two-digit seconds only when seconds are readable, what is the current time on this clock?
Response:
4.15
